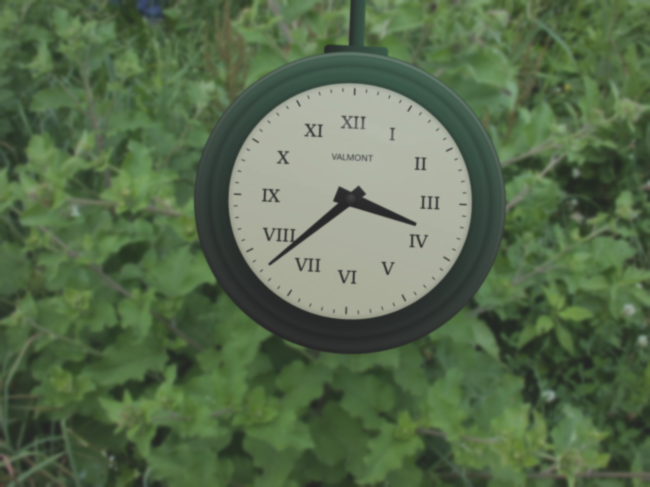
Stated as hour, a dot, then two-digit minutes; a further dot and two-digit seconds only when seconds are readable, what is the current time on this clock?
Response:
3.38
